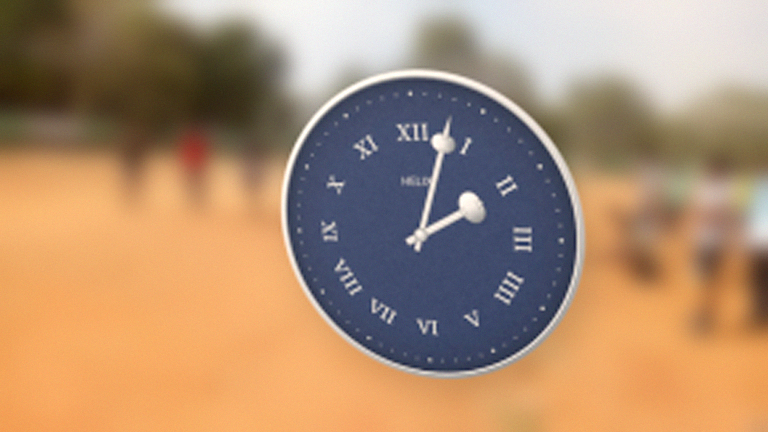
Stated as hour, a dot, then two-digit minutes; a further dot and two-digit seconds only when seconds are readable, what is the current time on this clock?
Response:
2.03
